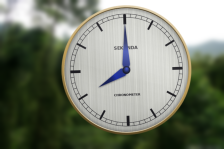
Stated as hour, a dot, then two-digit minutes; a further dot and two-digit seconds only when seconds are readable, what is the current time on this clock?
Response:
8.00
